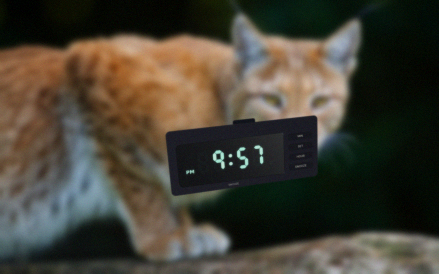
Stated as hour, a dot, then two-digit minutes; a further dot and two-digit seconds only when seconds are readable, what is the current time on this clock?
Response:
9.57
